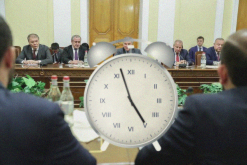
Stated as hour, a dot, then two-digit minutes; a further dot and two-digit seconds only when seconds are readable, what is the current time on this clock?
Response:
4.57
